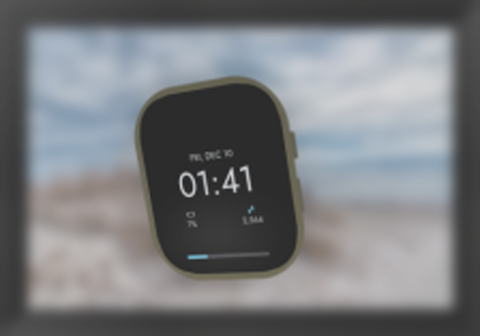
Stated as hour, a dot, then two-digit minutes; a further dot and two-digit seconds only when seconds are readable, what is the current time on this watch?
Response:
1.41
